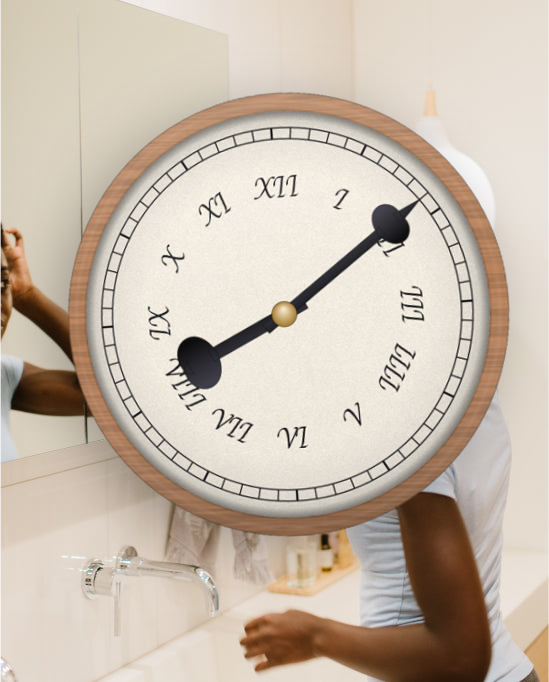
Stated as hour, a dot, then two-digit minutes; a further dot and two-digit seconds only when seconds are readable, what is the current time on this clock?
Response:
8.09
